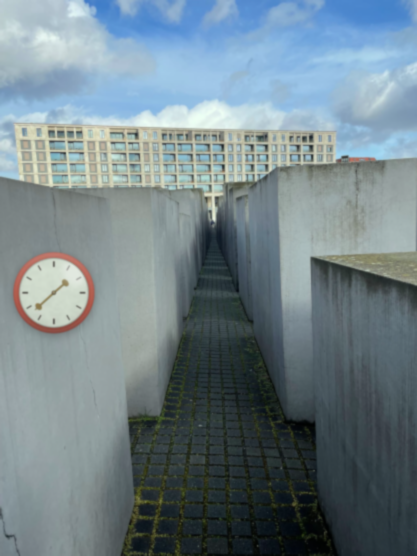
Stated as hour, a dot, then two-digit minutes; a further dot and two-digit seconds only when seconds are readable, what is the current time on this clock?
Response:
1.38
